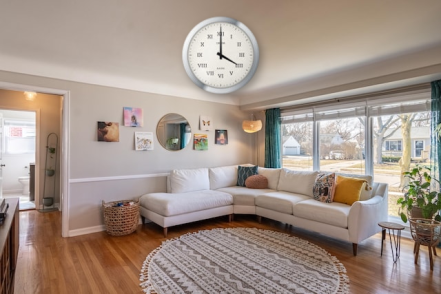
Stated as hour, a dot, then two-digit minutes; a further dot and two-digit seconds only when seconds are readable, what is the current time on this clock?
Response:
4.00
